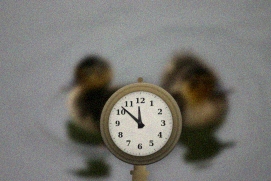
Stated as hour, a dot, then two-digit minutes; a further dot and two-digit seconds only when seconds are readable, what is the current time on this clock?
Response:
11.52
